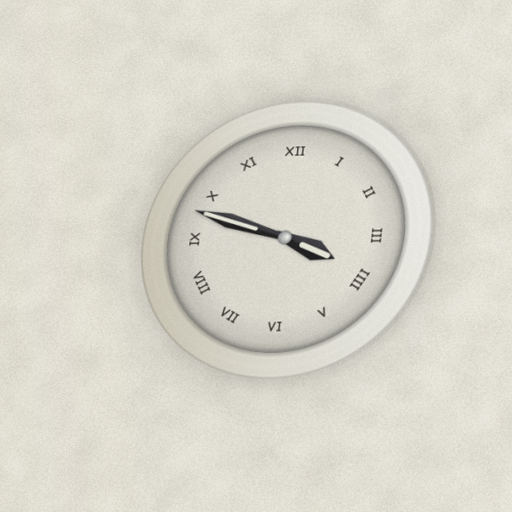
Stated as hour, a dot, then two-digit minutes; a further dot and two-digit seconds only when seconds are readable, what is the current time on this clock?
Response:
3.48
